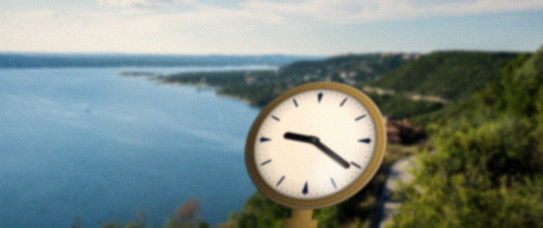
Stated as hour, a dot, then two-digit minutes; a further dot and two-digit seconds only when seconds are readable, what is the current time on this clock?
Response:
9.21
